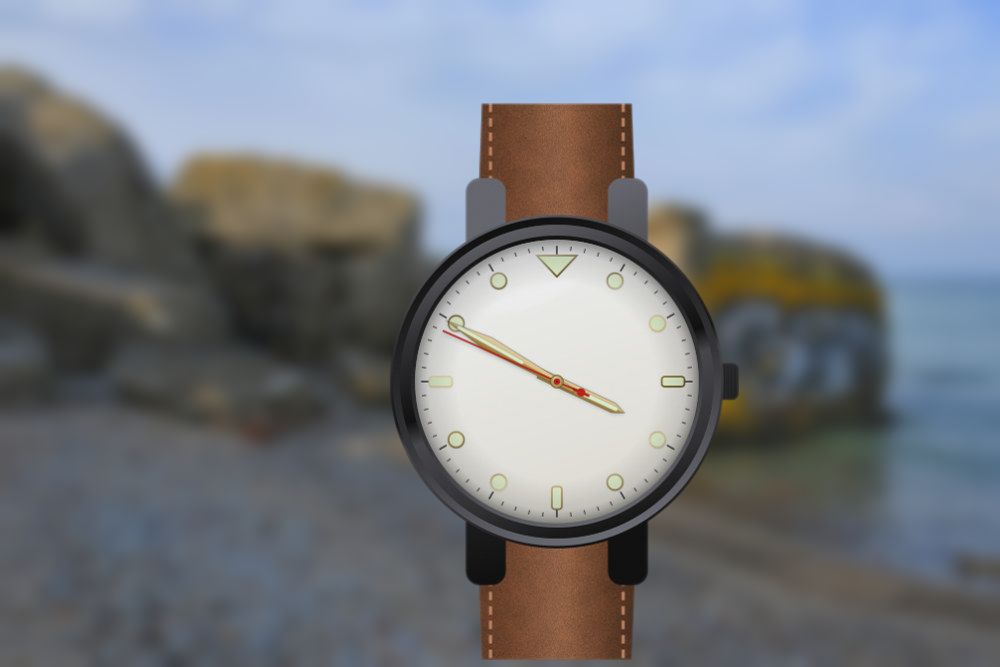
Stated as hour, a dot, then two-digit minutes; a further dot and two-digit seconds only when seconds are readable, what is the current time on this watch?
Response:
3.49.49
